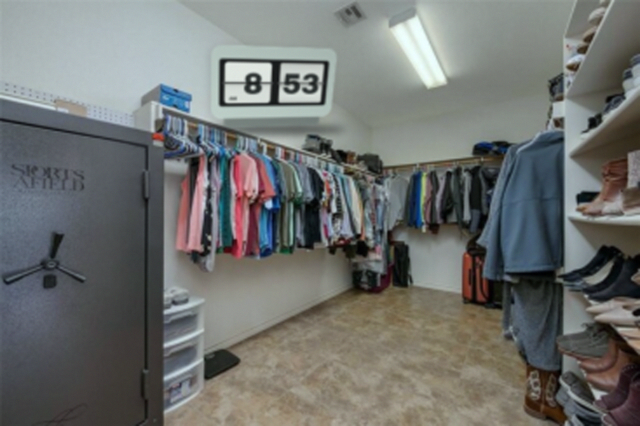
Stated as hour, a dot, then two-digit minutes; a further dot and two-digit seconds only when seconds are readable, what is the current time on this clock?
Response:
8.53
